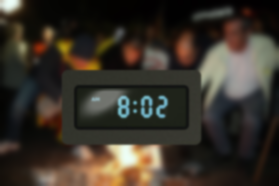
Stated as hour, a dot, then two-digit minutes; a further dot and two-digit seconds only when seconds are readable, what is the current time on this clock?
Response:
8.02
